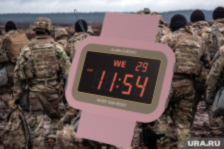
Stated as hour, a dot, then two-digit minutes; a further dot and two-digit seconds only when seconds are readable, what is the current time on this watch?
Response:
11.54
